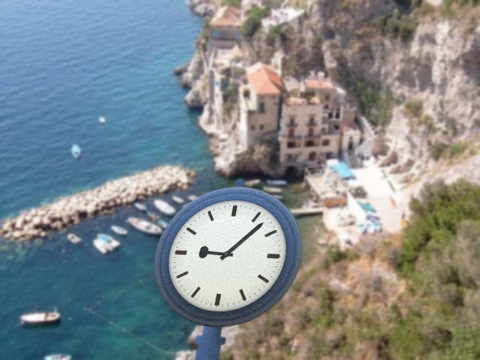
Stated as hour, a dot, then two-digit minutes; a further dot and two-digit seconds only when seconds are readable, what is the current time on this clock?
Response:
9.07
